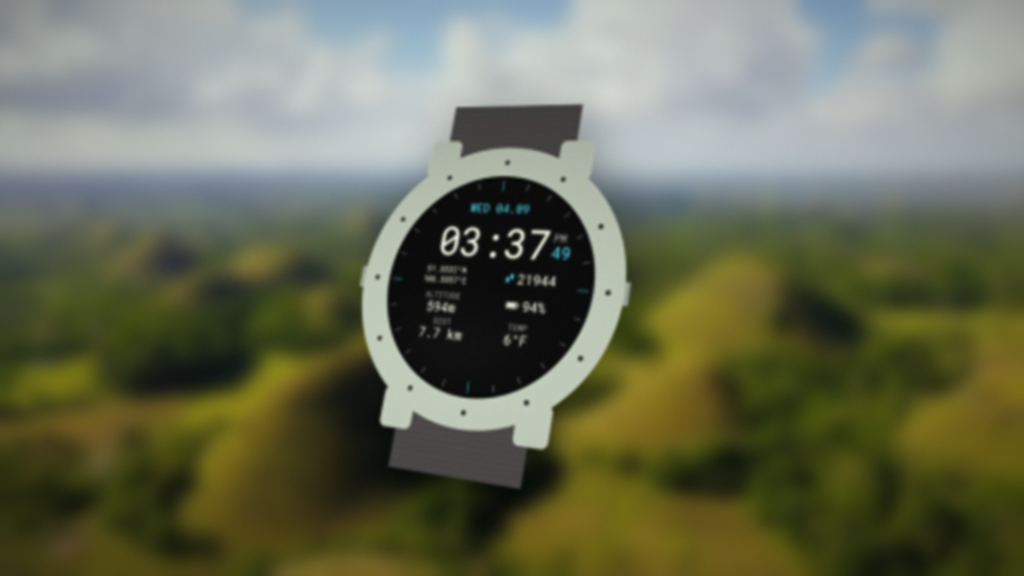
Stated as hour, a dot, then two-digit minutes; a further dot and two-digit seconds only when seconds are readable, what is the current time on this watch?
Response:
3.37
